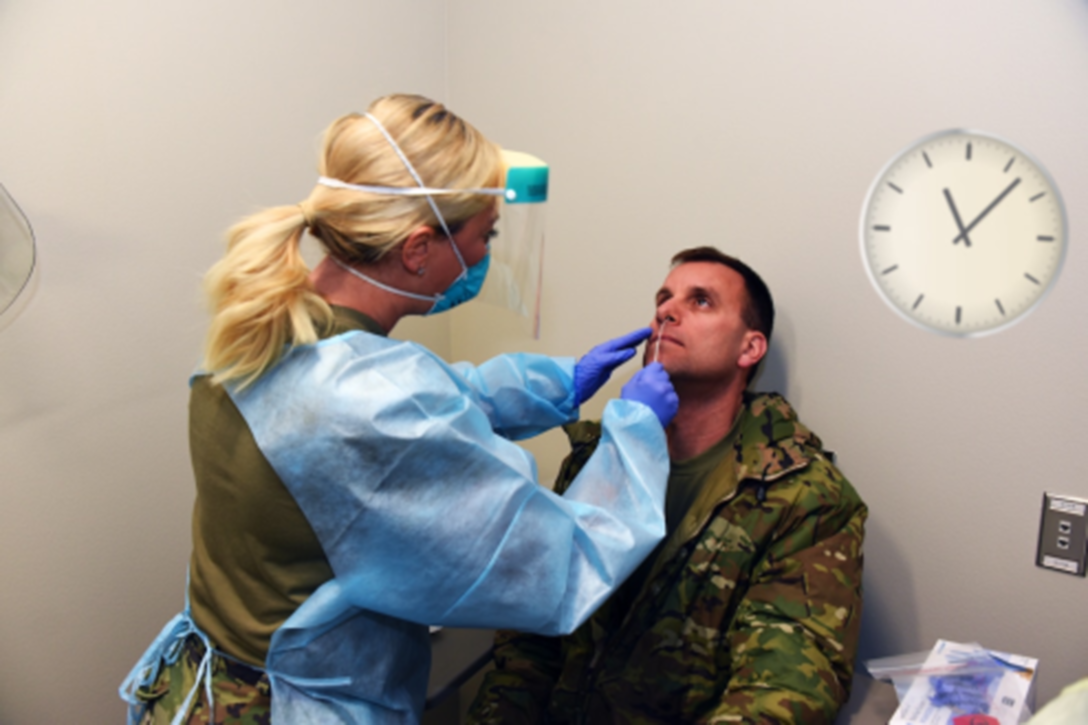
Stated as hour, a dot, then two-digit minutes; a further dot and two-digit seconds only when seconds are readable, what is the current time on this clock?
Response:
11.07
